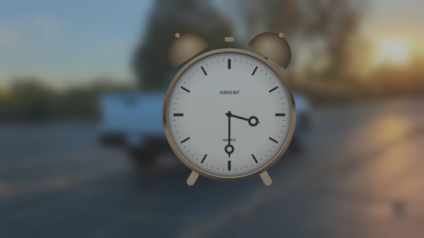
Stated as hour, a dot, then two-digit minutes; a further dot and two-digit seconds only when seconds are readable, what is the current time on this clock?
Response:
3.30
